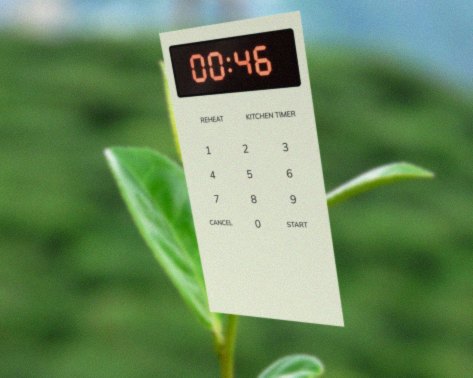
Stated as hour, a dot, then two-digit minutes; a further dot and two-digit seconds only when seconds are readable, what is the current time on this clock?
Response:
0.46
